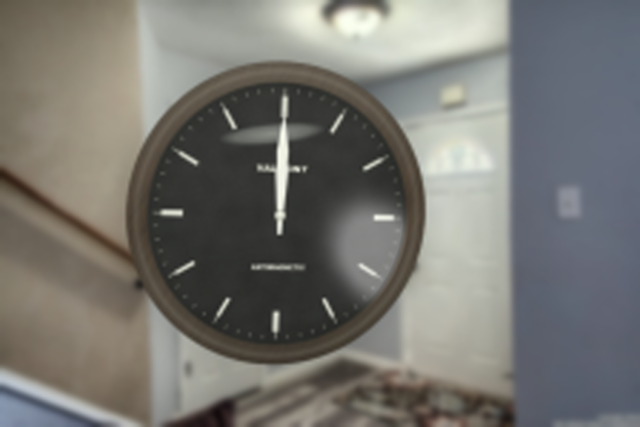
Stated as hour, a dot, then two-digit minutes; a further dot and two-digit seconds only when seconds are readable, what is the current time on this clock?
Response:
12.00
